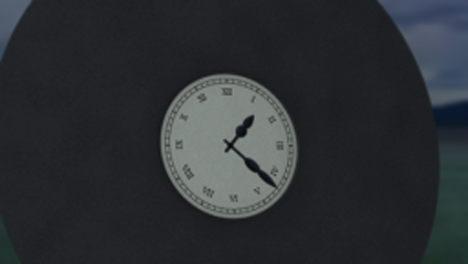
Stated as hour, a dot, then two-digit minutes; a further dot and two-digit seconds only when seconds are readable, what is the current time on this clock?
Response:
1.22
